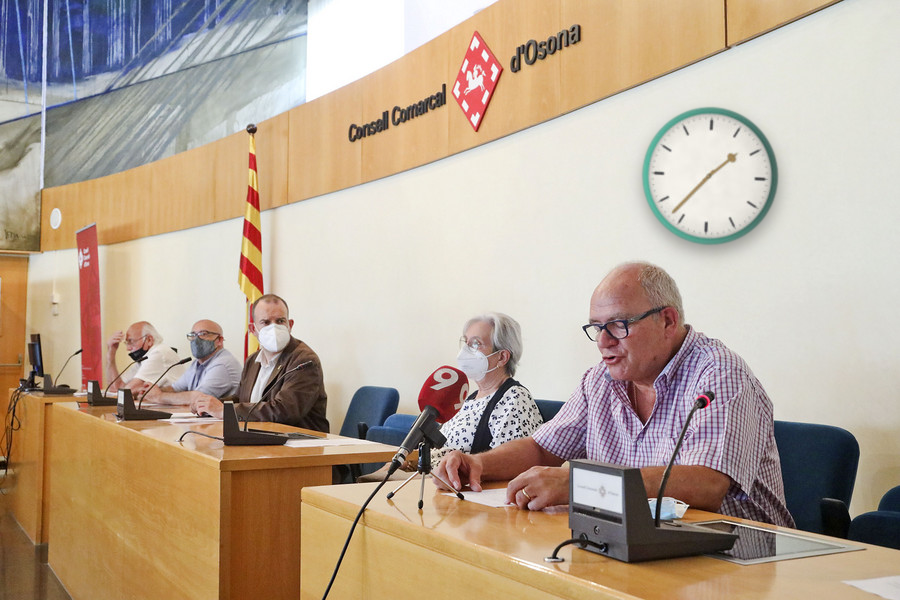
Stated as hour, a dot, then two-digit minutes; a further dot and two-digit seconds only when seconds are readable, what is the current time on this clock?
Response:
1.37
